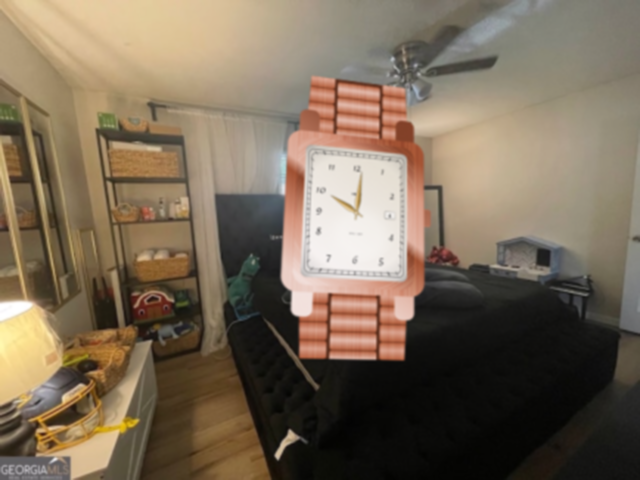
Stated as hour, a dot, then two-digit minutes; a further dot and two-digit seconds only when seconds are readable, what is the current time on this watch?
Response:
10.01
